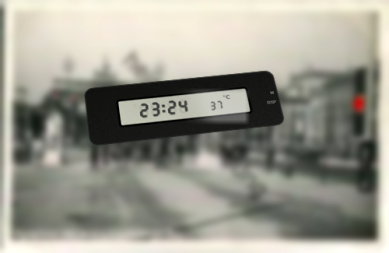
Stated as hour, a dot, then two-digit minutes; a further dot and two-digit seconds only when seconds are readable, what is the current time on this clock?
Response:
23.24
